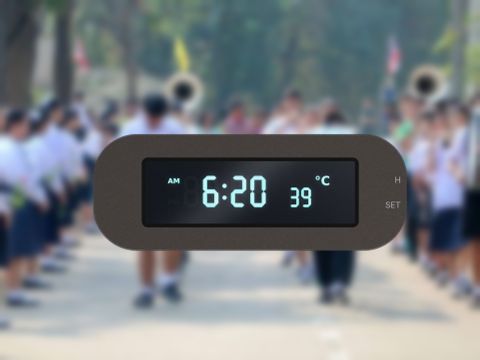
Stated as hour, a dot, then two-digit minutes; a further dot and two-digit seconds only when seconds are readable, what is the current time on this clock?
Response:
6.20
